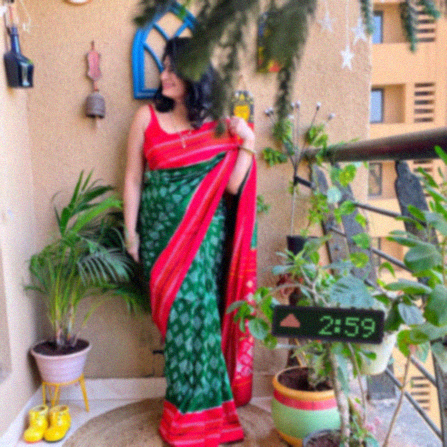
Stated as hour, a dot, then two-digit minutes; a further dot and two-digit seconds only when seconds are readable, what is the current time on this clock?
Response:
2.59
